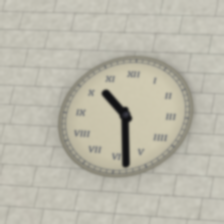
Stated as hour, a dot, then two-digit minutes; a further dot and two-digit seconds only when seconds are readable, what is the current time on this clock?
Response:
10.28
